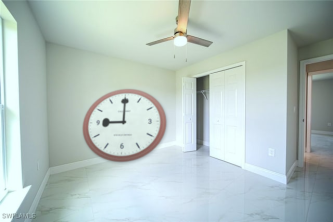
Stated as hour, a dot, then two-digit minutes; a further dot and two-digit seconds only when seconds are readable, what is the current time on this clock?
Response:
9.00
